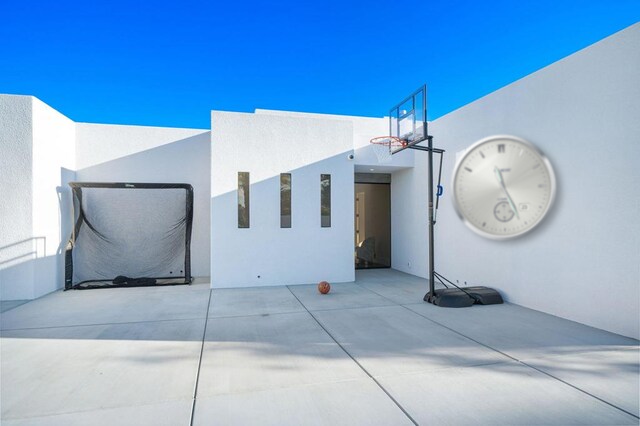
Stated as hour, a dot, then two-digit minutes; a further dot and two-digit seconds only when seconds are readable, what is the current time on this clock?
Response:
11.26
